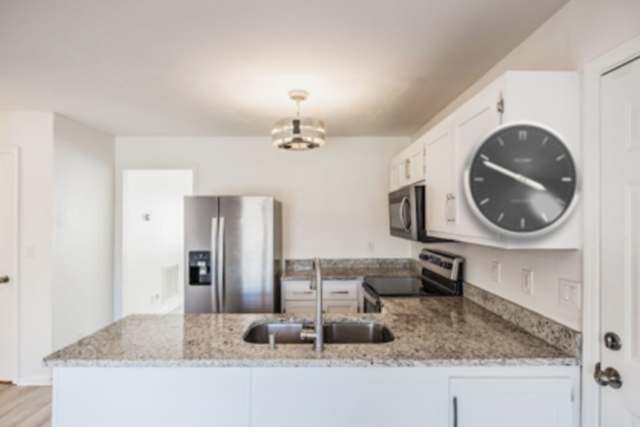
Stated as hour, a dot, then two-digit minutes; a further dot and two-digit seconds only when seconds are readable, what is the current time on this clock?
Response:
3.49
